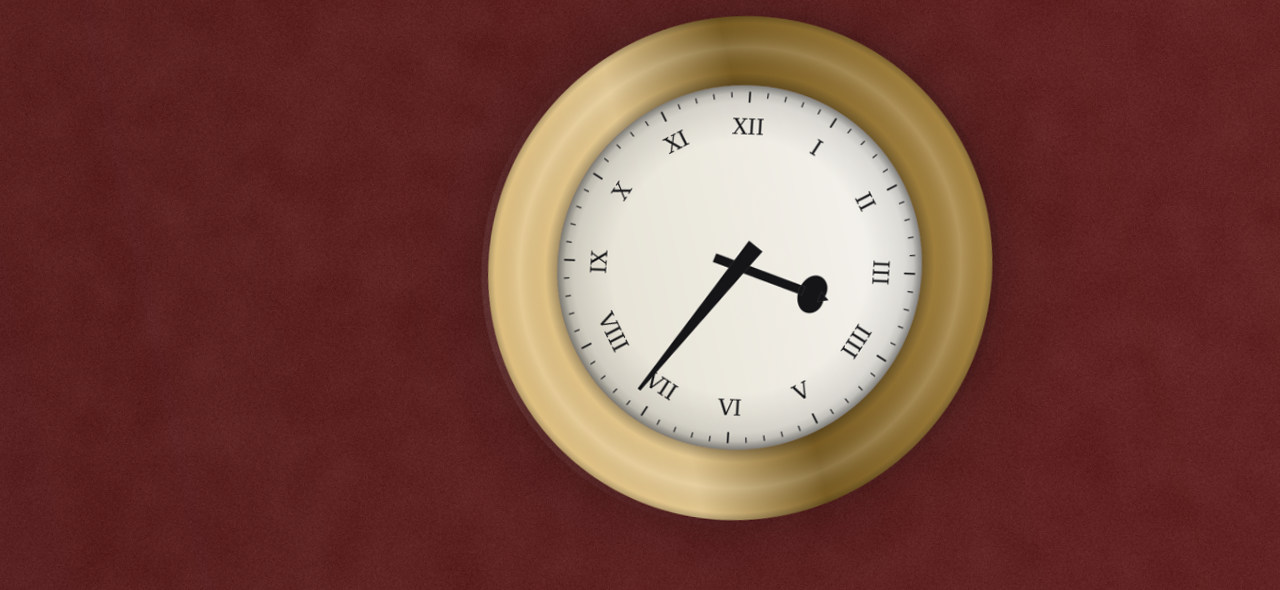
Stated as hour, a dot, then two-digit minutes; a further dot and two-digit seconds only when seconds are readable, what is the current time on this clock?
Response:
3.36
